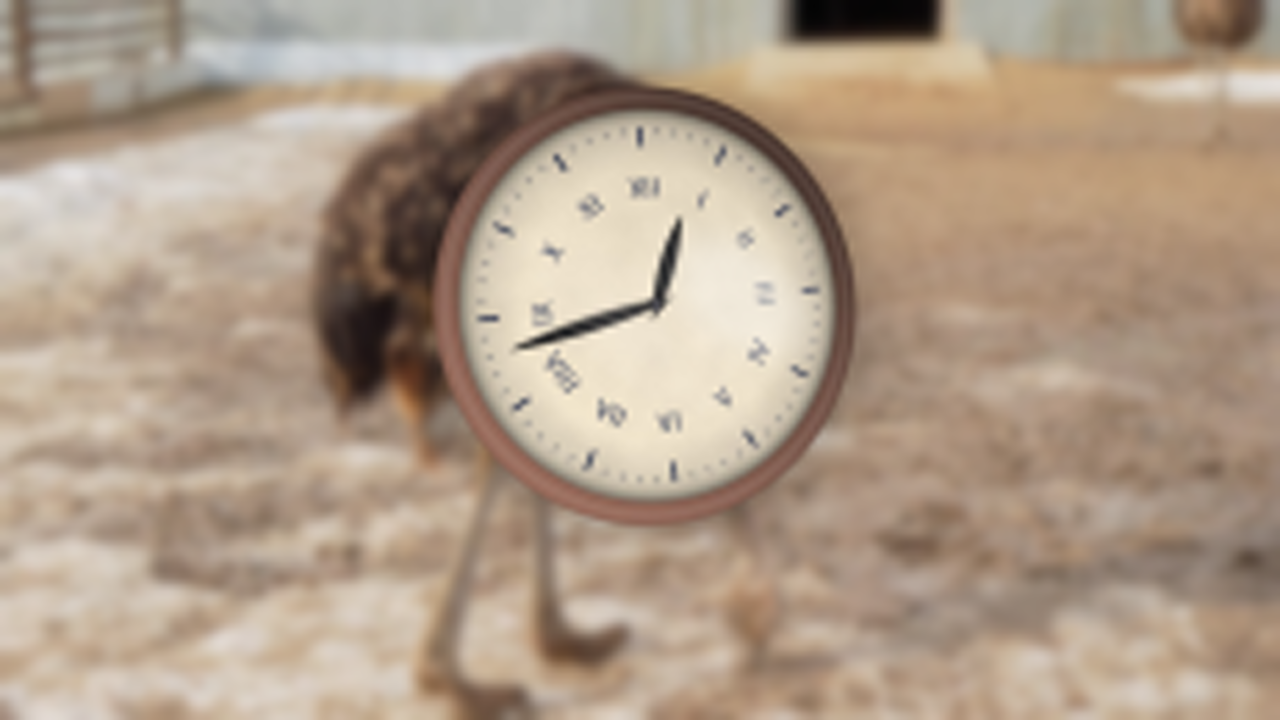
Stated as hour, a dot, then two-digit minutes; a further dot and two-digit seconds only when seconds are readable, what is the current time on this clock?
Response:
12.43
